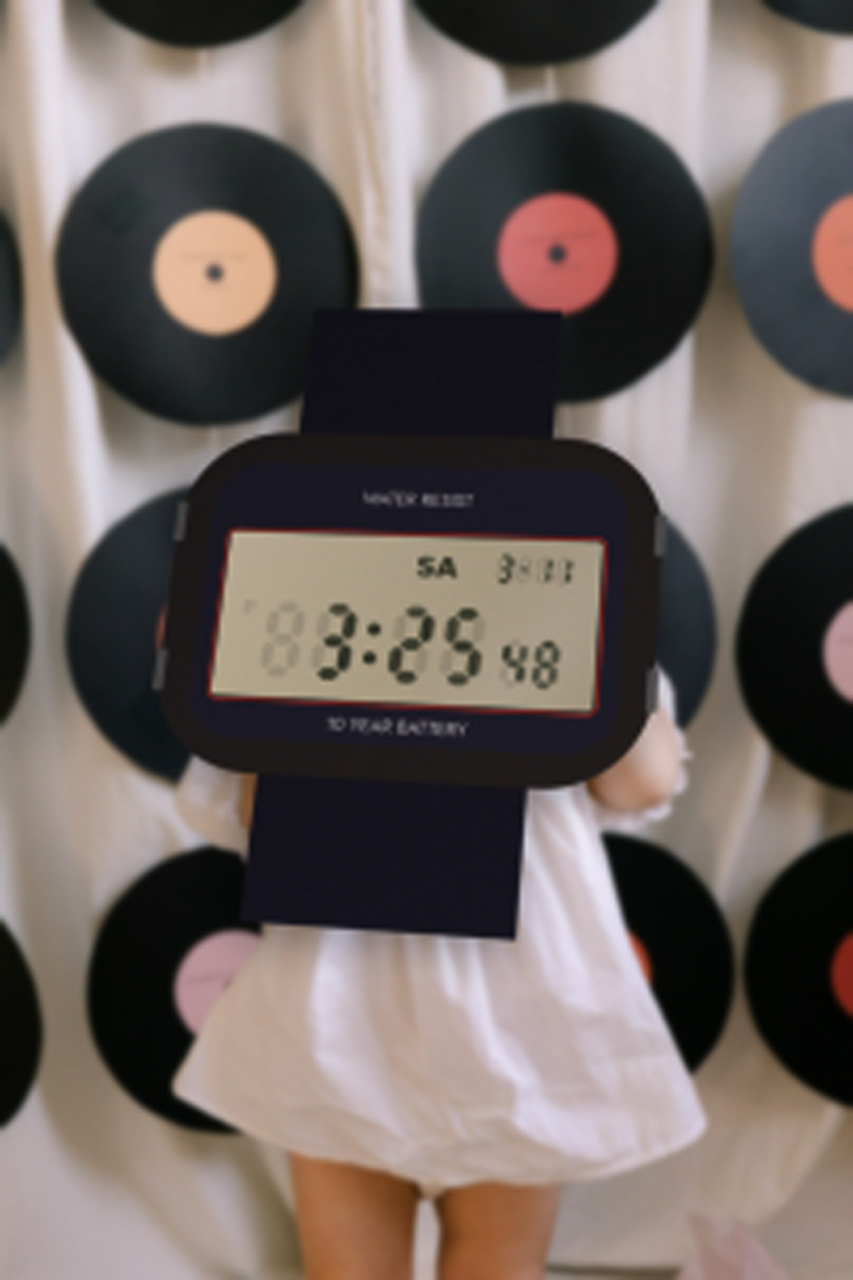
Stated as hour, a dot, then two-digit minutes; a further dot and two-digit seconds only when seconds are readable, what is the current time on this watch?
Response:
3.25.48
